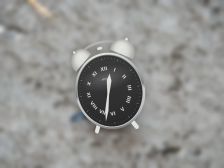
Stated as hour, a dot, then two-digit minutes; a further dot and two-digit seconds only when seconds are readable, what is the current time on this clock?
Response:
12.33
